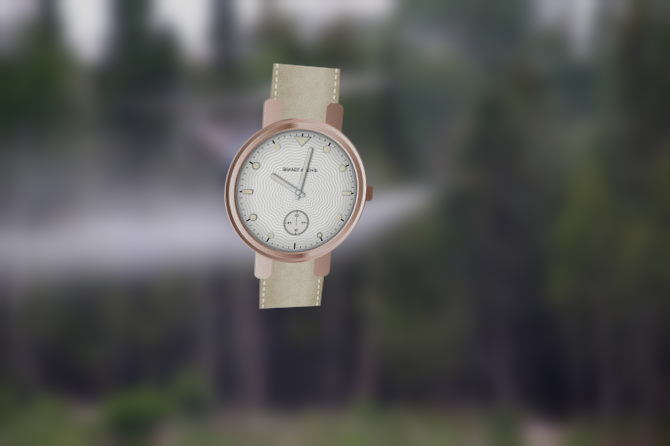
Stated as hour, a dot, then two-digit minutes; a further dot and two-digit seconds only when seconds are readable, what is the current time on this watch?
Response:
10.02
